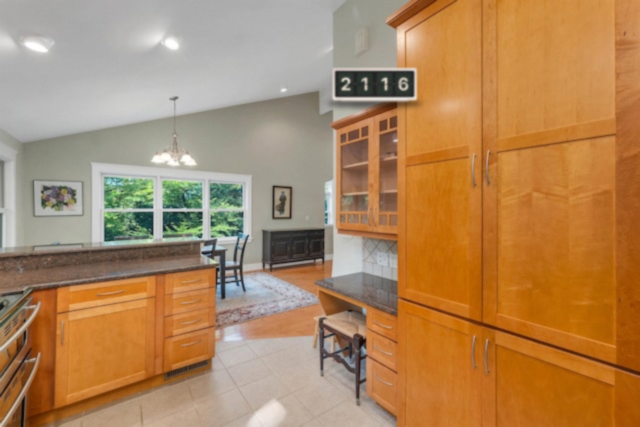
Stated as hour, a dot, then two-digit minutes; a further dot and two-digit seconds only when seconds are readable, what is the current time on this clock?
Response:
21.16
